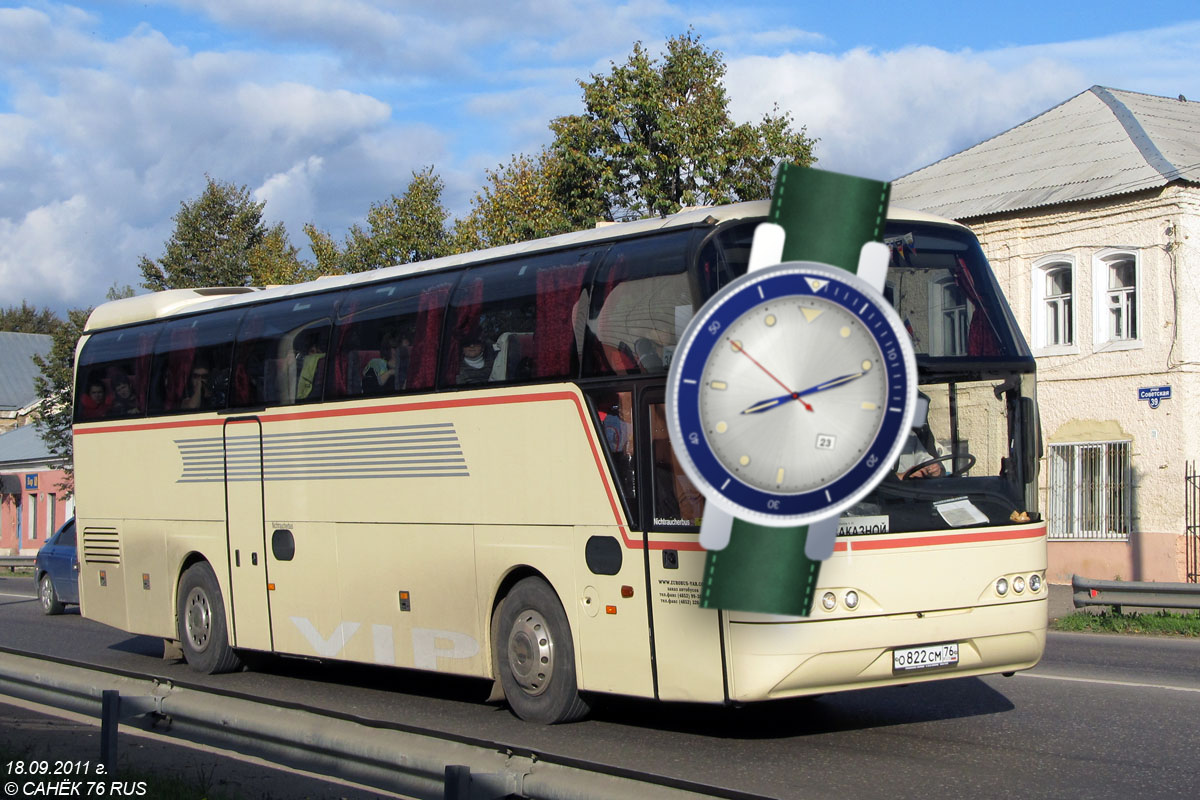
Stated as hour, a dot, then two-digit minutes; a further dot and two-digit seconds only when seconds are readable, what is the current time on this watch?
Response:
8.10.50
